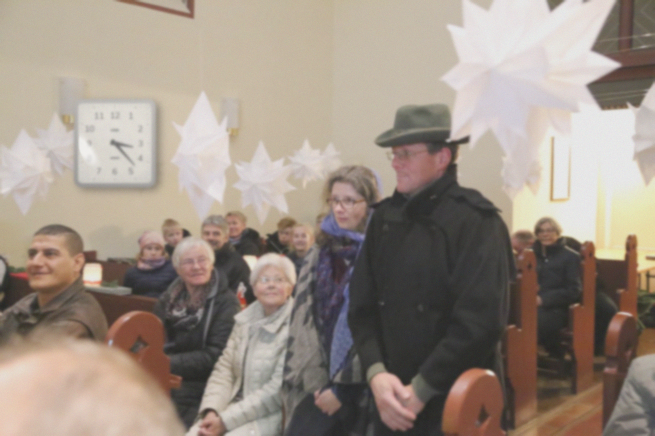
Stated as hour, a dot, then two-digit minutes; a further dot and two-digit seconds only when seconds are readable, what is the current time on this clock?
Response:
3.23
